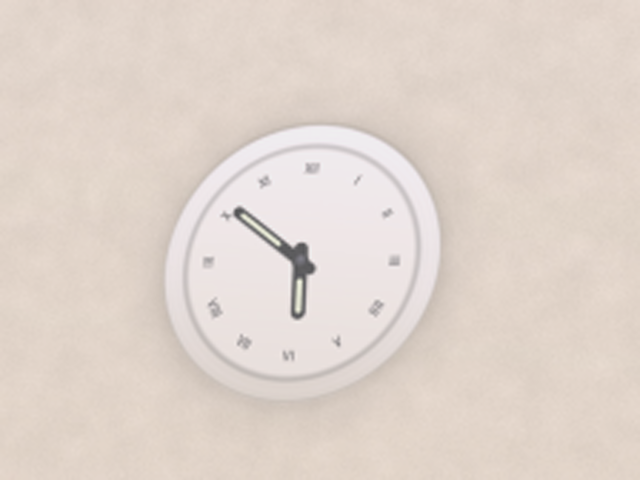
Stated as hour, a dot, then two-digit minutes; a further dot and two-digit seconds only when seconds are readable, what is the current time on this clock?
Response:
5.51
